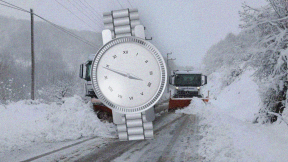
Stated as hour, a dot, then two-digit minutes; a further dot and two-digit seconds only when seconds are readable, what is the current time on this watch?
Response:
3.49
